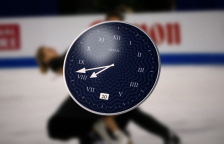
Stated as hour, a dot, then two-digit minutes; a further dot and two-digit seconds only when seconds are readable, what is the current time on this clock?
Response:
7.42
